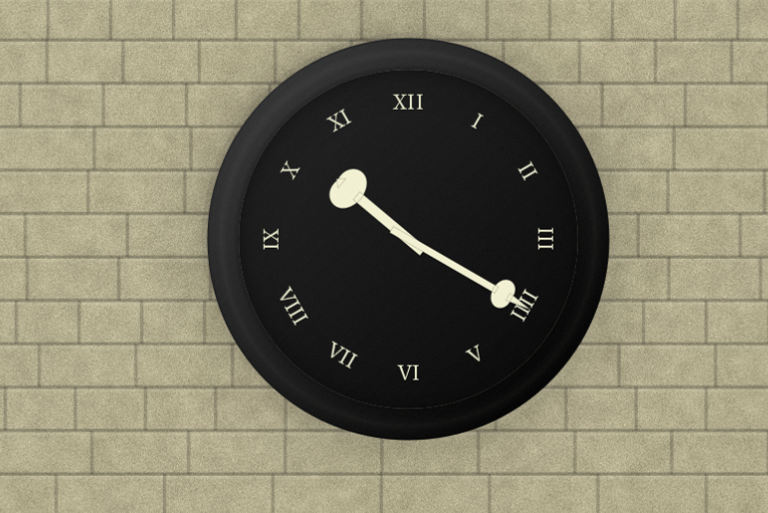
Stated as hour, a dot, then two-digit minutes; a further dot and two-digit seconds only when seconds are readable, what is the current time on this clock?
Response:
10.20
